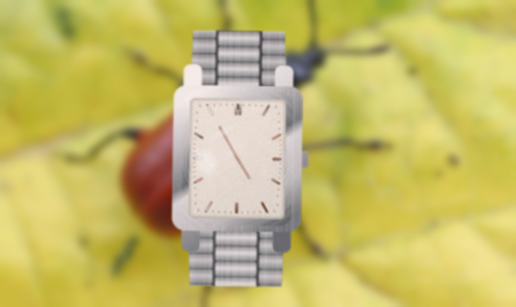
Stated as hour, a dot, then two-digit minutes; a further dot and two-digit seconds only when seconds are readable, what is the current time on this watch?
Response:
4.55
